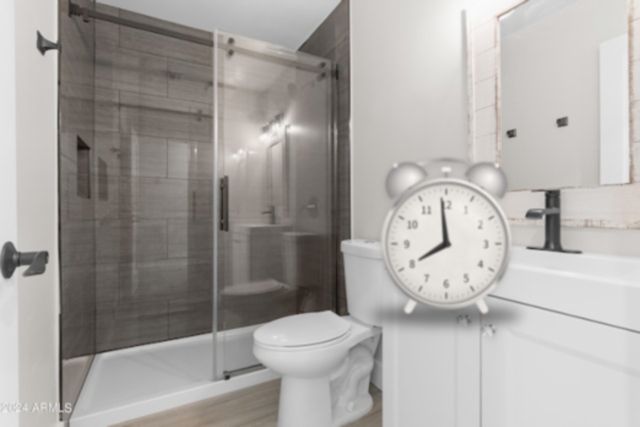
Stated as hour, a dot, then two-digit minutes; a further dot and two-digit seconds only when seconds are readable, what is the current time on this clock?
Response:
7.59
